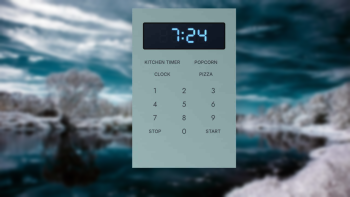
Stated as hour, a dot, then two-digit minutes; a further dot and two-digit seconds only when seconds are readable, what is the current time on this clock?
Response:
7.24
